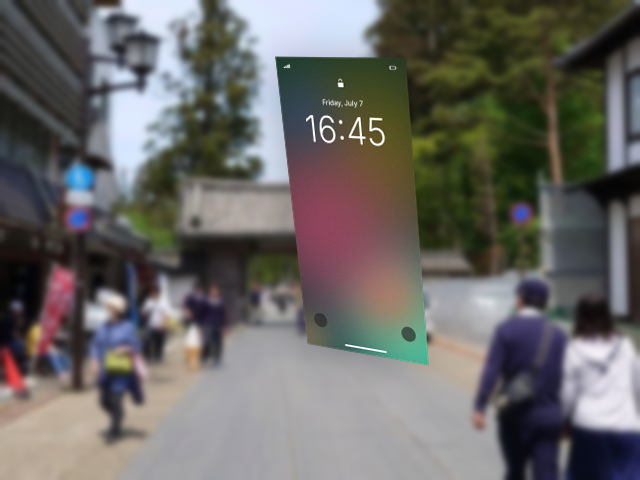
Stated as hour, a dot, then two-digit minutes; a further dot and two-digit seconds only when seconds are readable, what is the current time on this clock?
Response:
16.45
